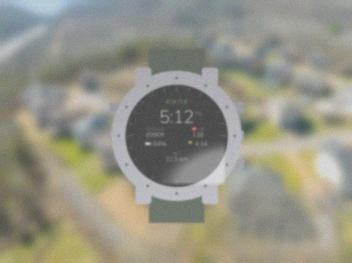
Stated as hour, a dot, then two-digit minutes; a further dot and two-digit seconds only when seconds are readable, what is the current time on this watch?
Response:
5.12
